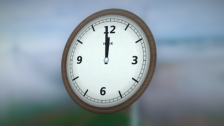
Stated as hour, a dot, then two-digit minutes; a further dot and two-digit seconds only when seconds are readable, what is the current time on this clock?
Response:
11.59
